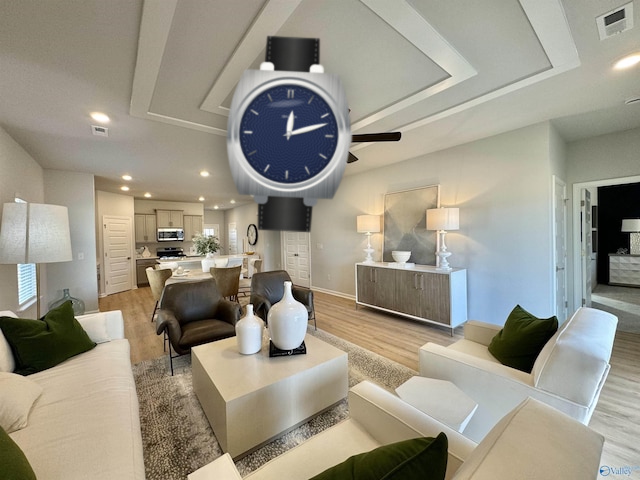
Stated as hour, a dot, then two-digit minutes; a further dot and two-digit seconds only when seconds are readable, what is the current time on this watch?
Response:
12.12
